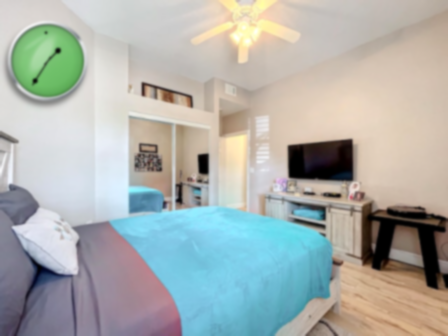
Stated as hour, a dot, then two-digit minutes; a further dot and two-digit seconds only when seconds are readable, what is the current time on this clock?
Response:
1.36
